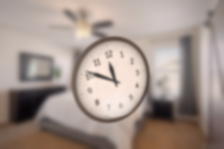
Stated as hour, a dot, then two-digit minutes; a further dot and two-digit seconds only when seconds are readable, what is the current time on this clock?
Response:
11.51
